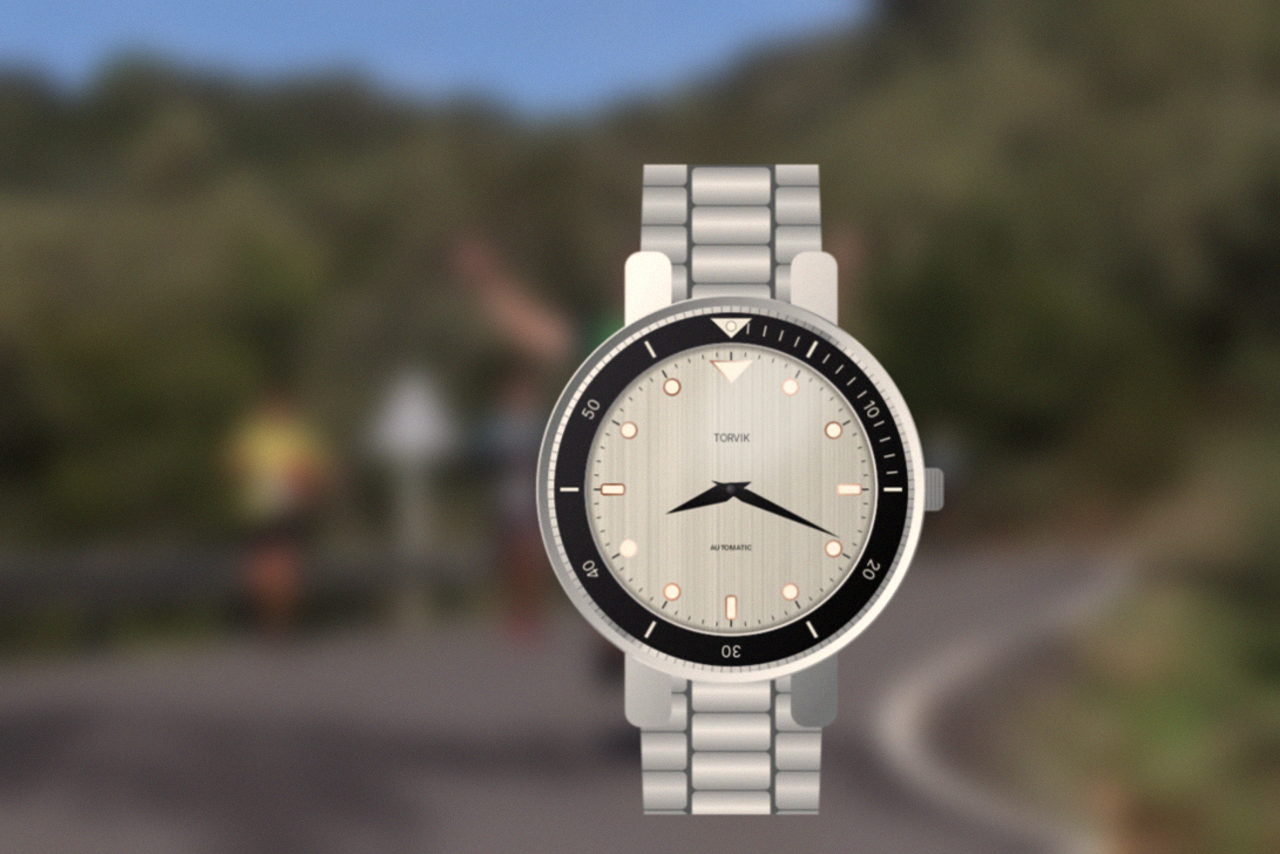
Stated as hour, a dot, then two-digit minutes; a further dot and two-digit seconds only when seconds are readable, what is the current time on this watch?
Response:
8.19
